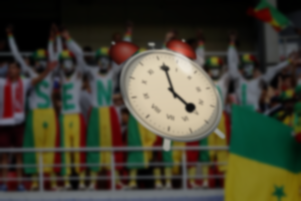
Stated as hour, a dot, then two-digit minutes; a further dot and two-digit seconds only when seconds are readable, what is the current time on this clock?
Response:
5.01
